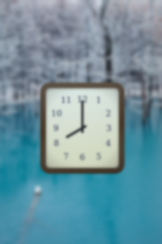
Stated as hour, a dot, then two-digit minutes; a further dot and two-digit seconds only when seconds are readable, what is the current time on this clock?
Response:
8.00
